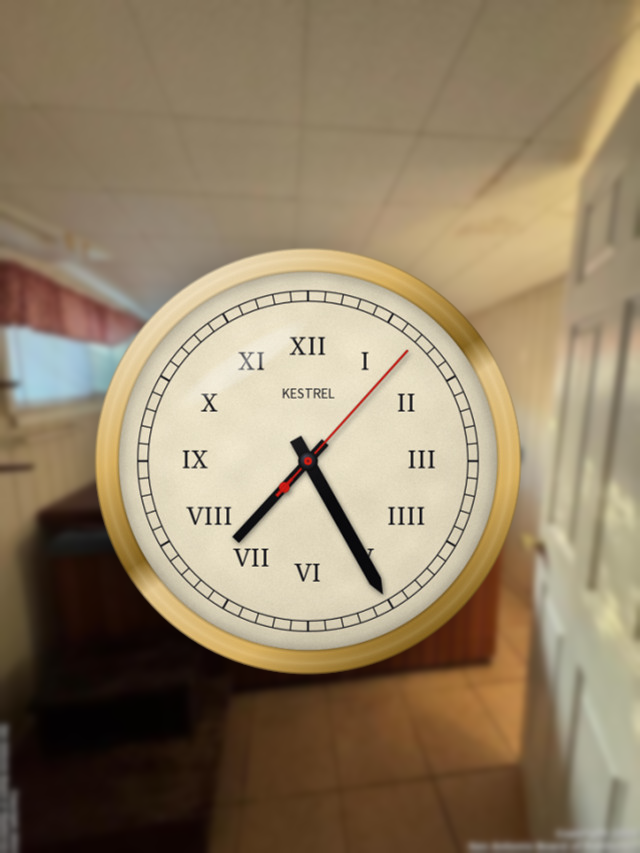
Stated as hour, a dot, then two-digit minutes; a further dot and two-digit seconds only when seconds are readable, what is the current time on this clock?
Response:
7.25.07
